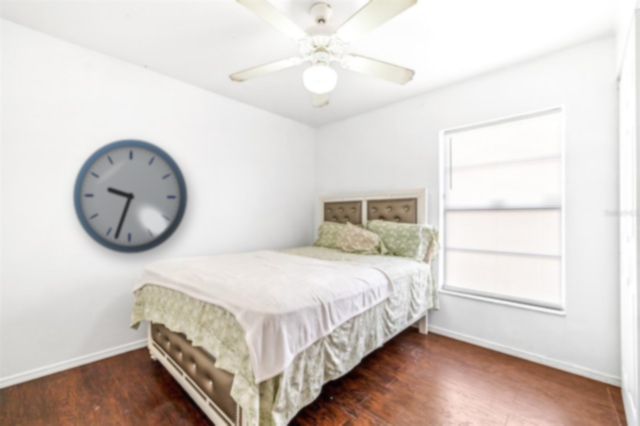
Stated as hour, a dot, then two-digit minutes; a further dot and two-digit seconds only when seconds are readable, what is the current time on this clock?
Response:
9.33
